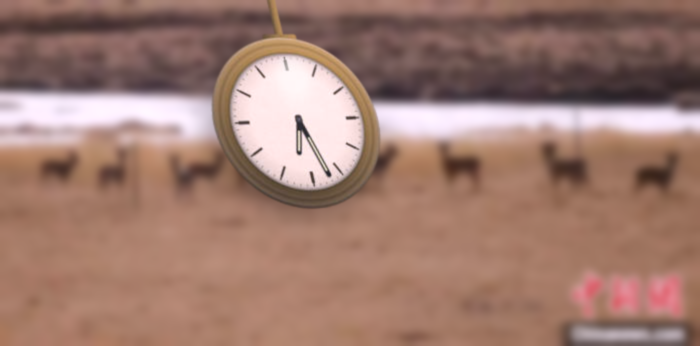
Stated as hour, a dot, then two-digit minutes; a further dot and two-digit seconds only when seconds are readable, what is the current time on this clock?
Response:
6.27
